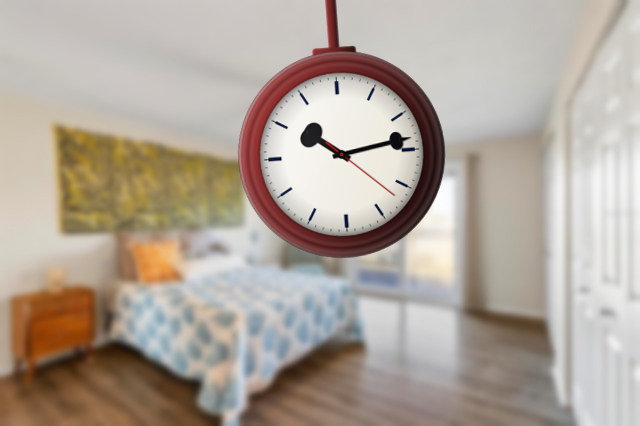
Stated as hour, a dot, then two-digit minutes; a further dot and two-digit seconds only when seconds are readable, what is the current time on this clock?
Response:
10.13.22
